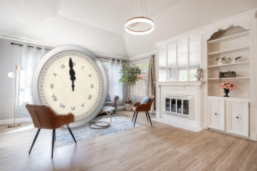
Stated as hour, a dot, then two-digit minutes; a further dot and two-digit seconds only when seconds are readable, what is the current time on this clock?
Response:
11.59
